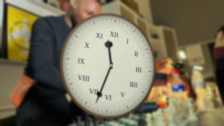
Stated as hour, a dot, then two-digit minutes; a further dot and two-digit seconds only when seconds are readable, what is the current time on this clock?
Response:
11.33
